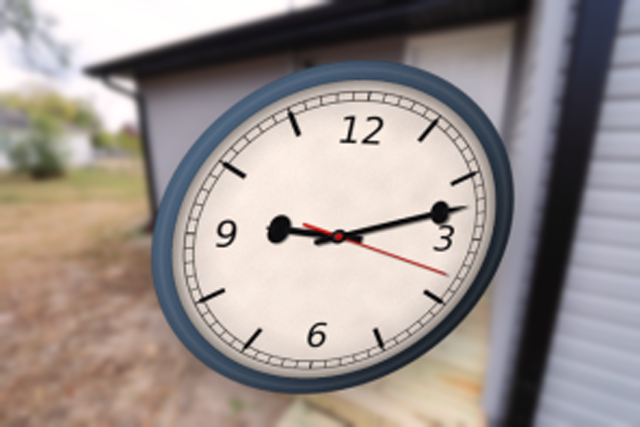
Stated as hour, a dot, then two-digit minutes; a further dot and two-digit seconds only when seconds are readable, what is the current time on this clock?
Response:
9.12.18
